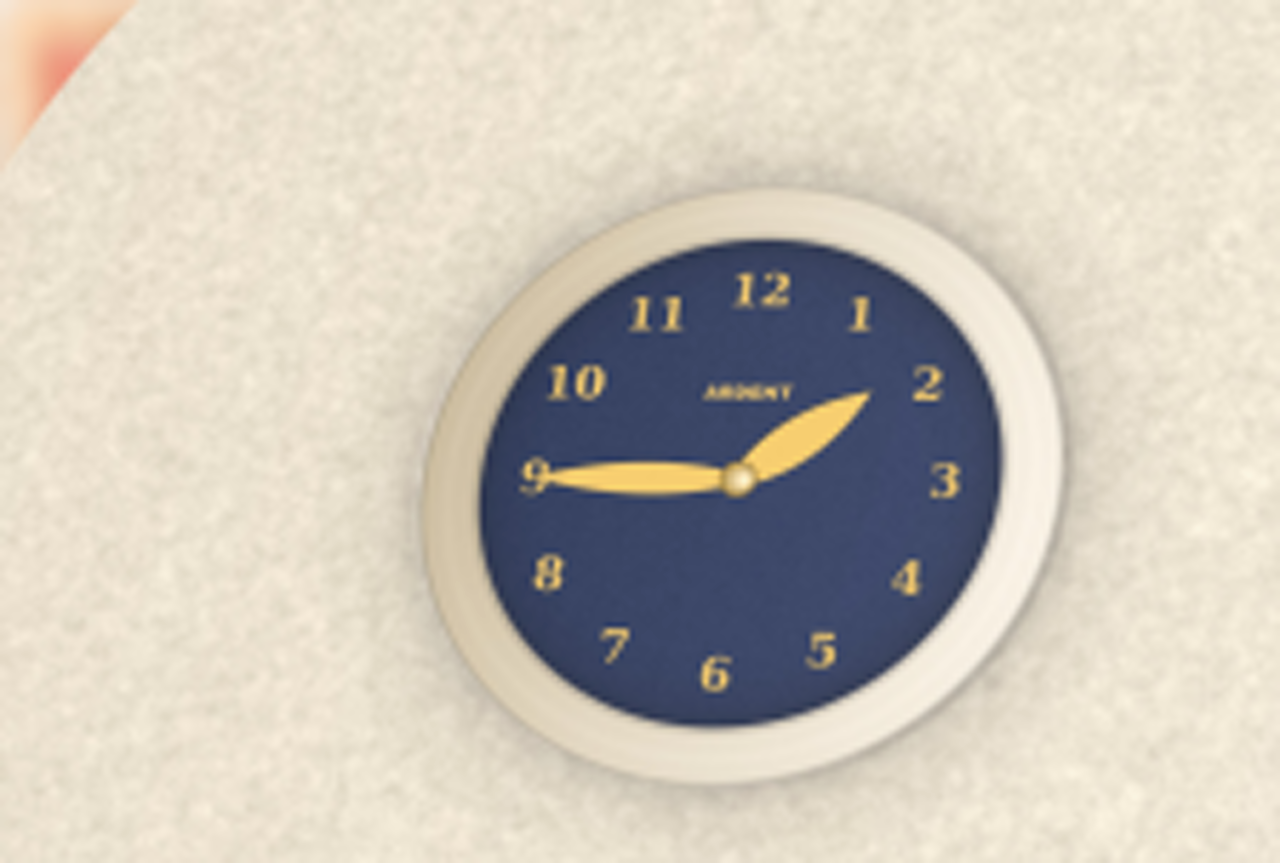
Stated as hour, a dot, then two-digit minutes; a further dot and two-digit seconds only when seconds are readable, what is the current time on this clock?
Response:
1.45
